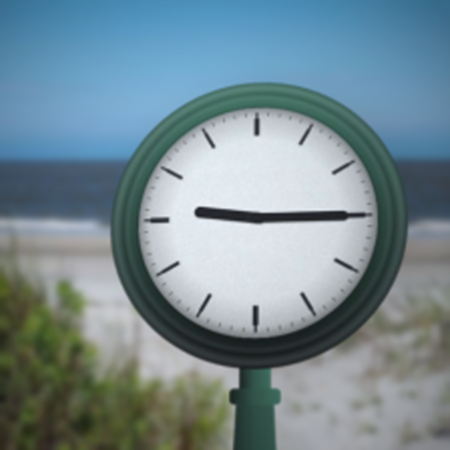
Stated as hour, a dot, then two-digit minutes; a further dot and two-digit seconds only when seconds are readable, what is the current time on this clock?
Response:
9.15
